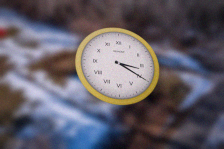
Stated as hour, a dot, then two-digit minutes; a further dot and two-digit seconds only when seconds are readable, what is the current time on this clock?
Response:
3.20
